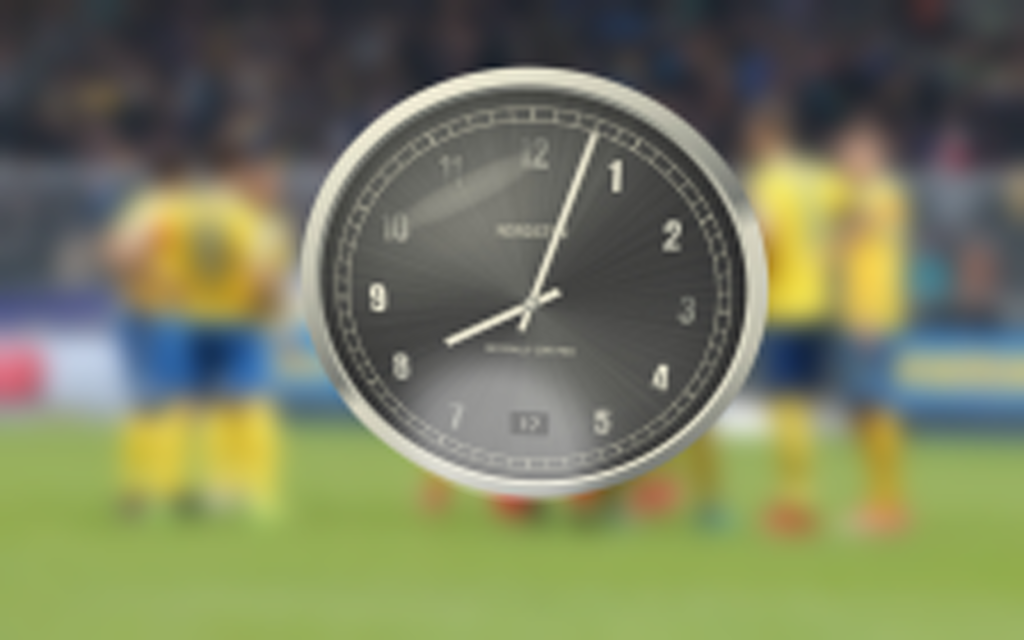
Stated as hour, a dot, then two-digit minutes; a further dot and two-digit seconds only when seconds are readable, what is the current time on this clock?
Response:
8.03
